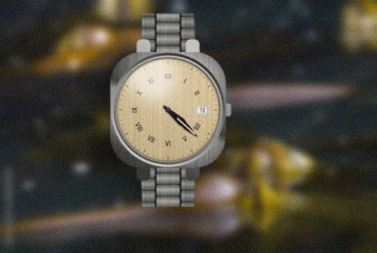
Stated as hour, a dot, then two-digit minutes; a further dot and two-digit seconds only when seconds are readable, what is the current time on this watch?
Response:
4.22
